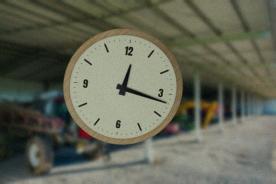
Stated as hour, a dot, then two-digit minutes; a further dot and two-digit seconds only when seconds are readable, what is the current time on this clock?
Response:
12.17
